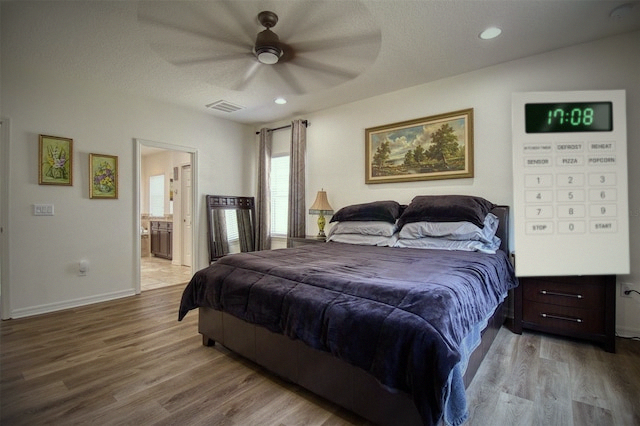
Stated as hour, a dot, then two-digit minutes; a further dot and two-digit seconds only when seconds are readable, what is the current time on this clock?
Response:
17.08
